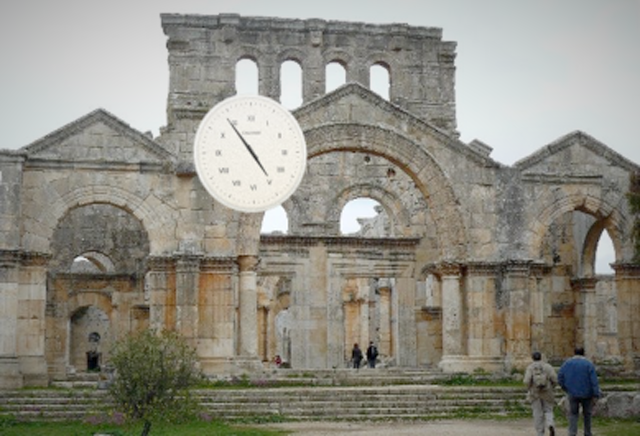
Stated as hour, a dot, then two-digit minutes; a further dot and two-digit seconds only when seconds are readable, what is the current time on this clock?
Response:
4.54
